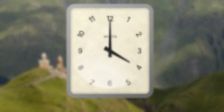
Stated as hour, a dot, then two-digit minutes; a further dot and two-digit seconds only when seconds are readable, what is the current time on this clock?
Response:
4.00
